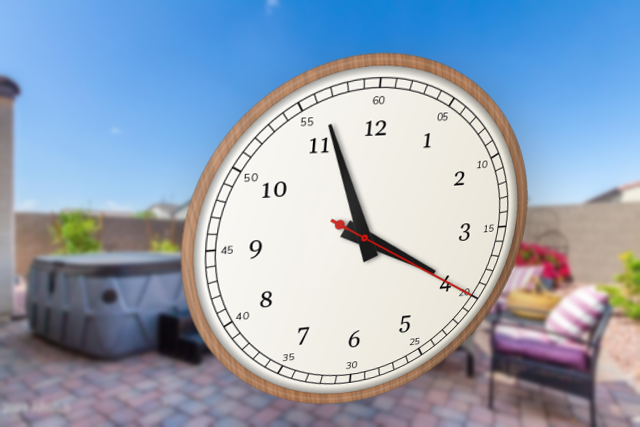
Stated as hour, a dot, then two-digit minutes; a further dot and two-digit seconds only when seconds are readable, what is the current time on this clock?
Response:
3.56.20
